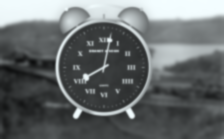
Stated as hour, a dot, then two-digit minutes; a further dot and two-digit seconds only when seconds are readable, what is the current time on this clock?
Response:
8.02
